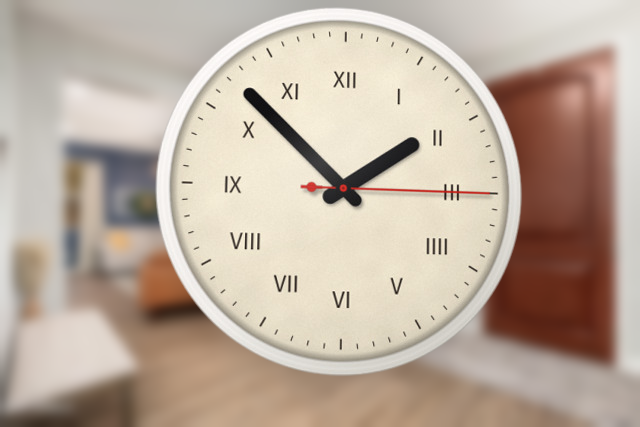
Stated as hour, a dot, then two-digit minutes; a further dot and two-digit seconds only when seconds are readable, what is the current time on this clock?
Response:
1.52.15
